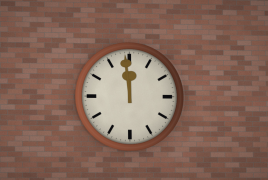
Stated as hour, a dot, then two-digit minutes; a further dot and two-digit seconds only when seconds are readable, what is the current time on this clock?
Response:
11.59
